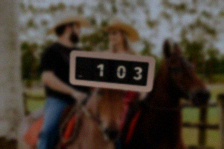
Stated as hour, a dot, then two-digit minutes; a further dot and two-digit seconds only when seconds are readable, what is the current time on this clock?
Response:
1.03
